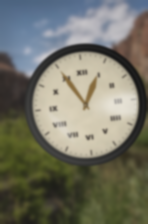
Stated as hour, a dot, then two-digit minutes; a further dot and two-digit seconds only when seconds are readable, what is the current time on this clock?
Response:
12.55
